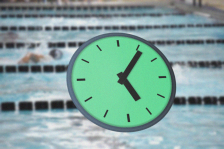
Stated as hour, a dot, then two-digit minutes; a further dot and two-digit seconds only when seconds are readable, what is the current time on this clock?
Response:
5.06
